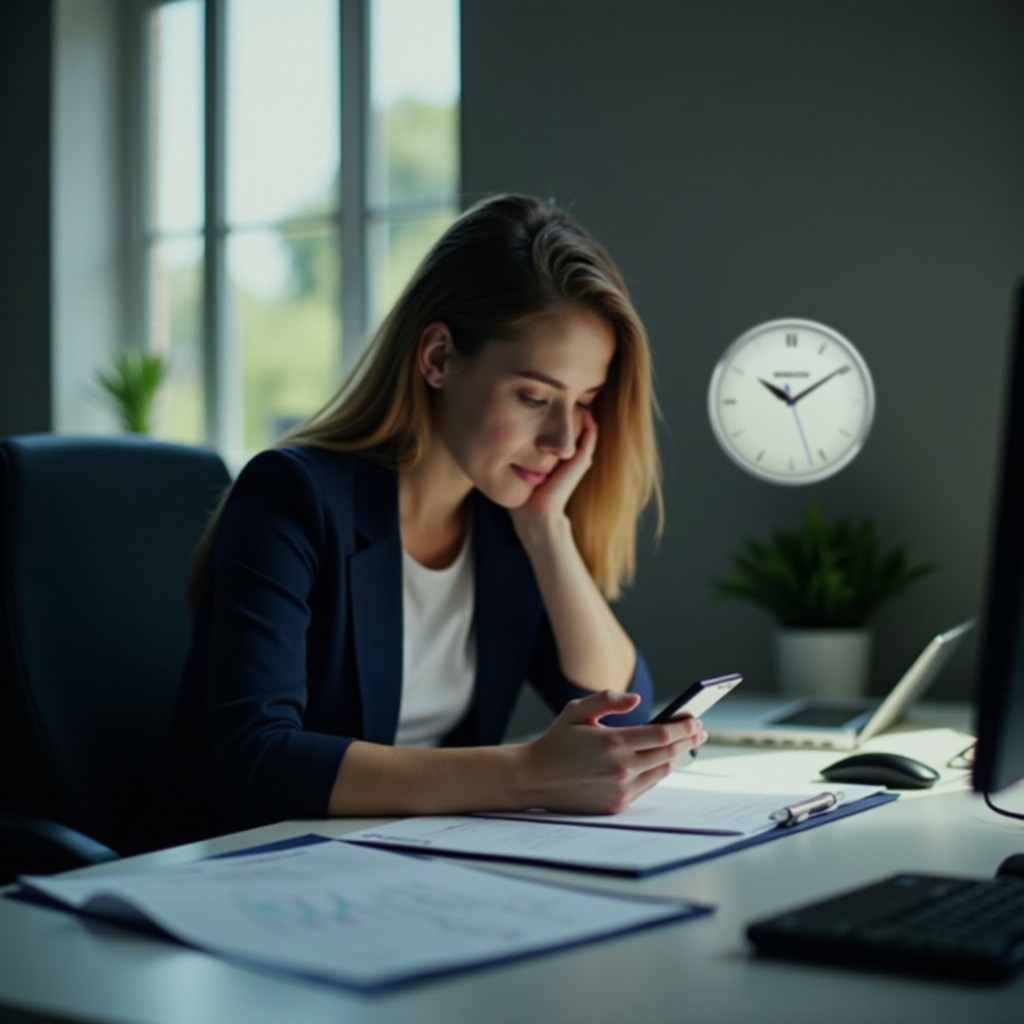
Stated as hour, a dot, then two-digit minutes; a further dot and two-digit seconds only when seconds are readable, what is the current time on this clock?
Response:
10.09.27
